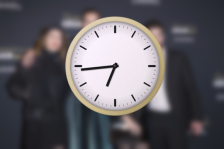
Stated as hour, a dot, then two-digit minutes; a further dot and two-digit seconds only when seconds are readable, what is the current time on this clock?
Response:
6.44
